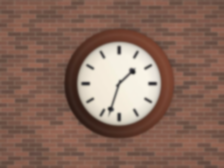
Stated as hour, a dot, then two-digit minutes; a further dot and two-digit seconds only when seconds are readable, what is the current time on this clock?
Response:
1.33
